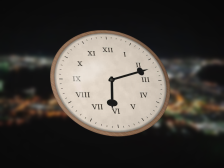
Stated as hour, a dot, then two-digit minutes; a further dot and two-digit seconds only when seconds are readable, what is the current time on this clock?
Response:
6.12
